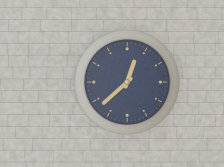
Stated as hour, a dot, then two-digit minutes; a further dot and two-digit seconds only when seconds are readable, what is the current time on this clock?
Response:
12.38
